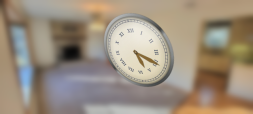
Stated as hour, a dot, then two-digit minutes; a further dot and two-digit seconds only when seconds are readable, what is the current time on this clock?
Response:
5.20
